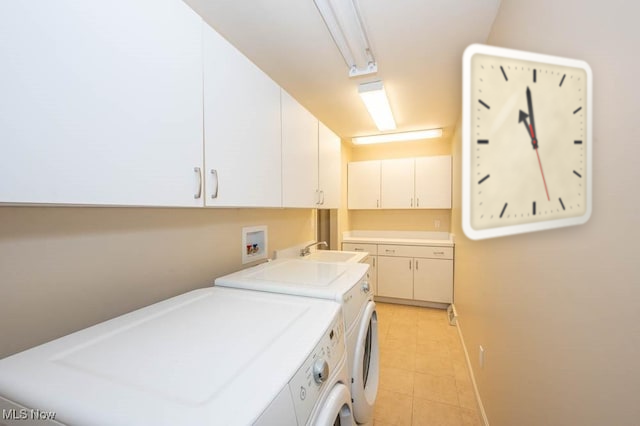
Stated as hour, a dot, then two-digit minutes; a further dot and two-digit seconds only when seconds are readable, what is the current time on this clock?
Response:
10.58.27
